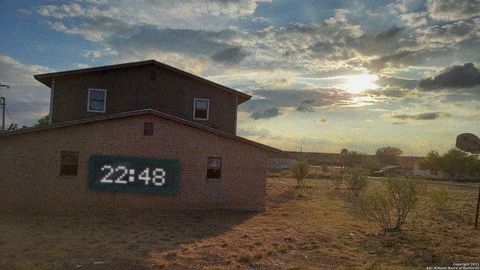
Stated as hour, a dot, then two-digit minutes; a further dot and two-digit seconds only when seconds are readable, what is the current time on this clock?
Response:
22.48
